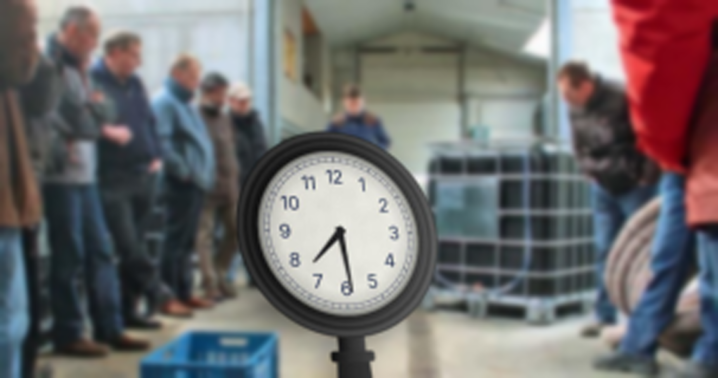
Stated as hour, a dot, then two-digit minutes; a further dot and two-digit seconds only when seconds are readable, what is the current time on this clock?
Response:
7.29
